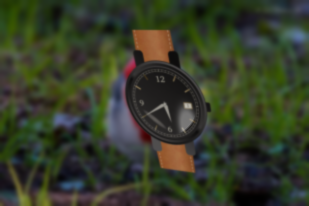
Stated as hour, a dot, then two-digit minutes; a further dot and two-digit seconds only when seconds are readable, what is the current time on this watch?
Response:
5.40
